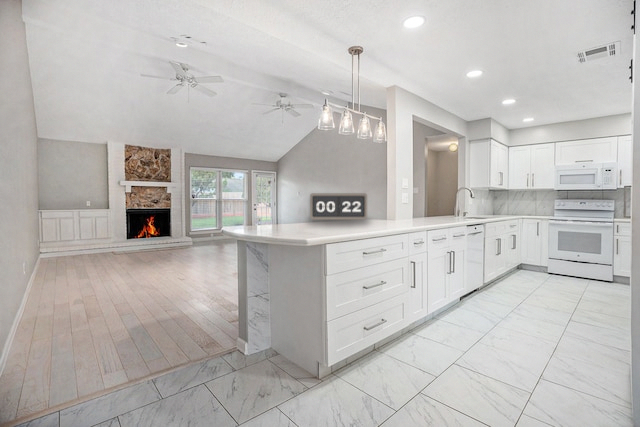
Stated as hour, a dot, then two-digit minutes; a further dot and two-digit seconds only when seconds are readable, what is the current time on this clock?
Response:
0.22
